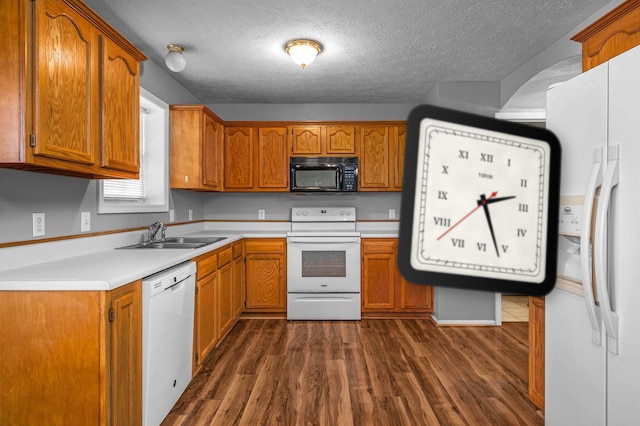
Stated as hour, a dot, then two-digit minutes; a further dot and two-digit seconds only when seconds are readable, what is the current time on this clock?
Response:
2.26.38
